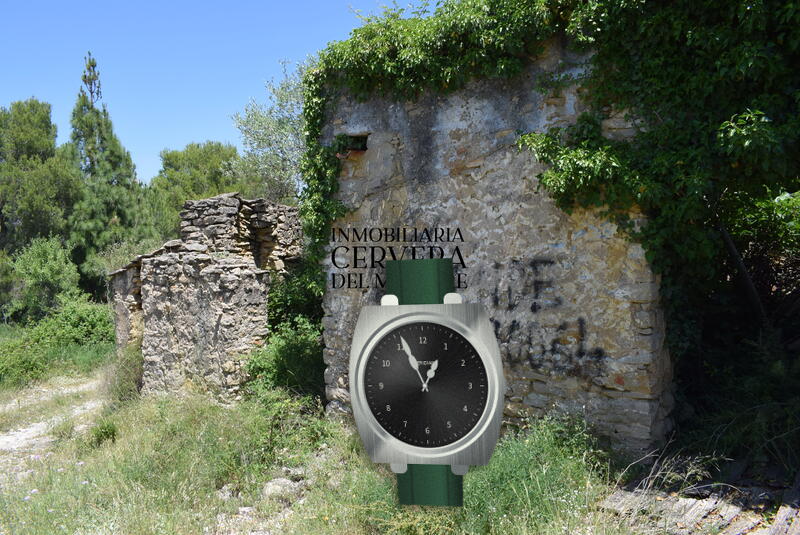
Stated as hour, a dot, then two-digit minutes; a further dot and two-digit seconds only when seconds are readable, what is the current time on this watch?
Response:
12.56
